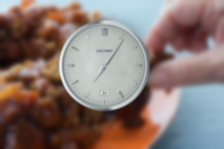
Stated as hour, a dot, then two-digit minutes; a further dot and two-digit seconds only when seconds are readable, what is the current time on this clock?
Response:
7.06
